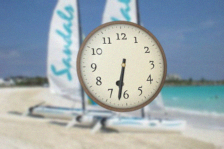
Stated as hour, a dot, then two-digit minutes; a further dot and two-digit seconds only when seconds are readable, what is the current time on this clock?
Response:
6.32
